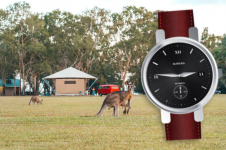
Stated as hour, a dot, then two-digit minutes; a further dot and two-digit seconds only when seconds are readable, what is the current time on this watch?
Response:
2.46
